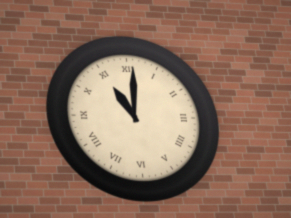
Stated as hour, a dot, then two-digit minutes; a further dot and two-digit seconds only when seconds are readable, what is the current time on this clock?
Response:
11.01
